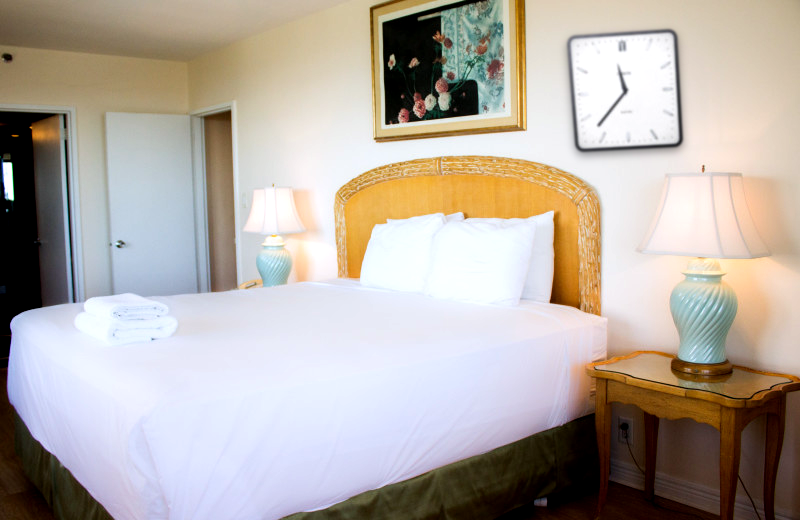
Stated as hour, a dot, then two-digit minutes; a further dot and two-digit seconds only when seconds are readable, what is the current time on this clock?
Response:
11.37
